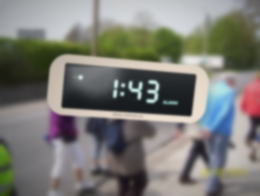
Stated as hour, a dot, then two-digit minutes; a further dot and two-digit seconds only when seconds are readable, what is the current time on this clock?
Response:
1.43
